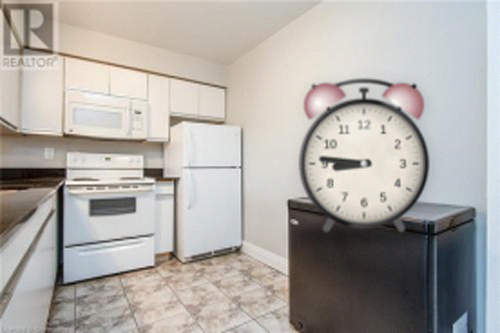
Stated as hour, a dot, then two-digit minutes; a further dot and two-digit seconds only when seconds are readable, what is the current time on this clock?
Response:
8.46
